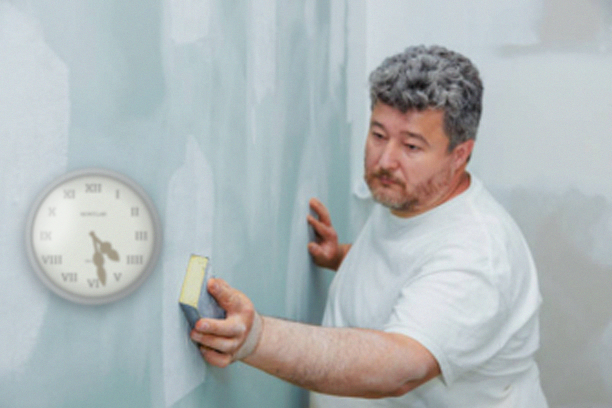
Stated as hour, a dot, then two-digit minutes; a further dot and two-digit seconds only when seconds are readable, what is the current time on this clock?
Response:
4.28
